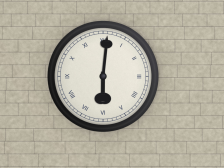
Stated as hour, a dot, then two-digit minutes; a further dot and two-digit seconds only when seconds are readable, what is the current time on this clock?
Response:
6.01
